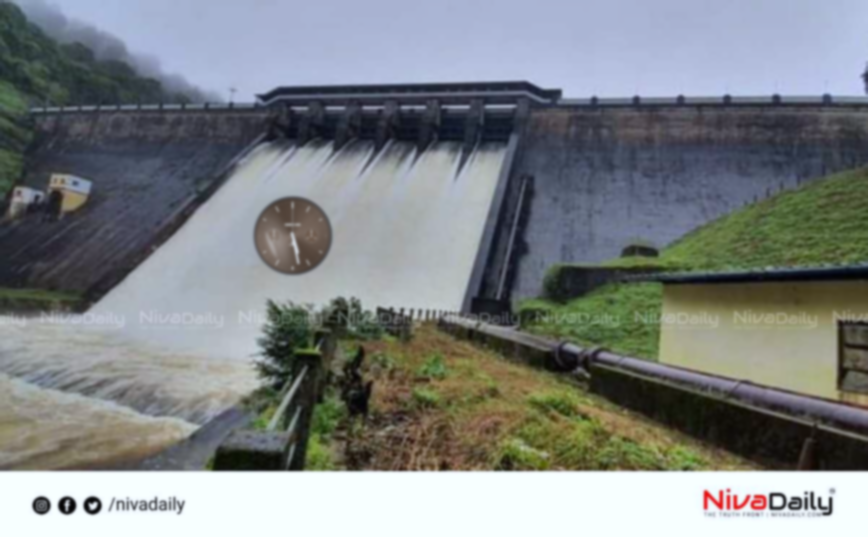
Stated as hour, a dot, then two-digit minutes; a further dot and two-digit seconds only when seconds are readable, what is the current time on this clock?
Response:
5.28
